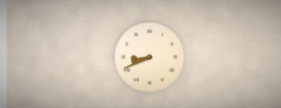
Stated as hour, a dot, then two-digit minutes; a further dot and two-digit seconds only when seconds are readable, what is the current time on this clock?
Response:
8.41
